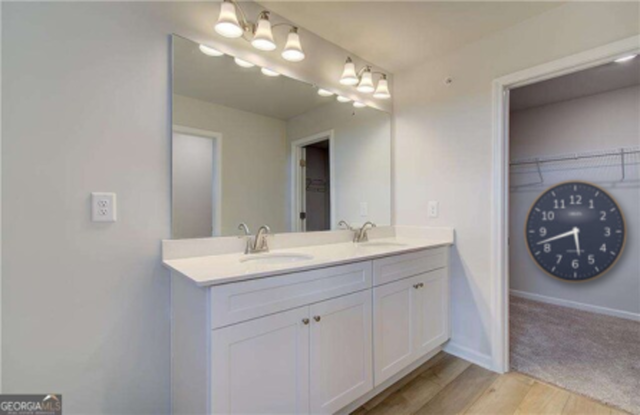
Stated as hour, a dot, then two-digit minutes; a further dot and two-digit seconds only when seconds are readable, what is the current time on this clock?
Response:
5.42
